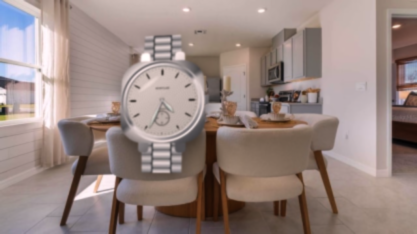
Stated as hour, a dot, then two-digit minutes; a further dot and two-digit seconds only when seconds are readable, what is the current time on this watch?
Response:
4.34
